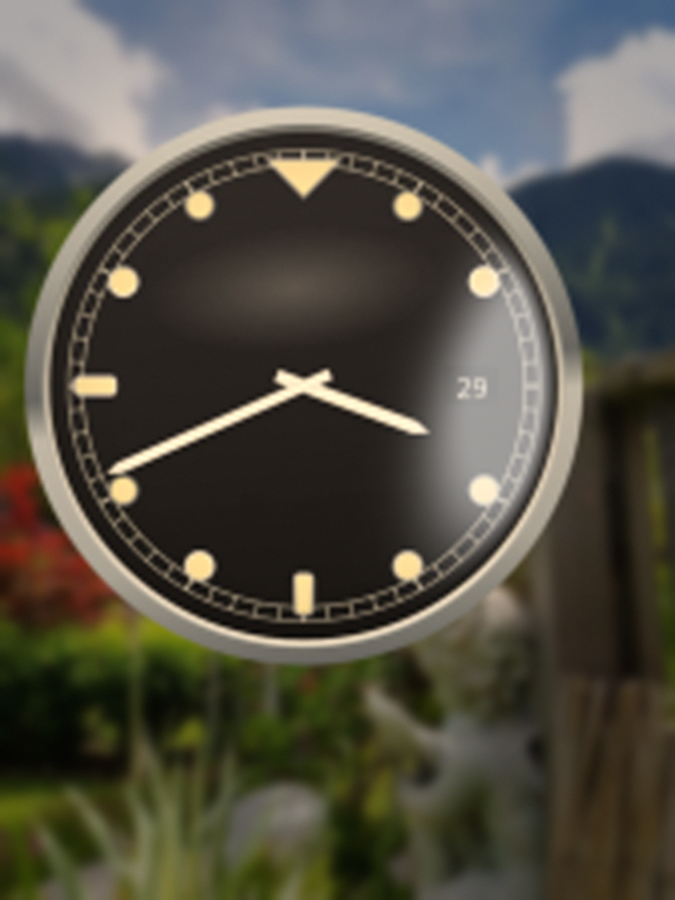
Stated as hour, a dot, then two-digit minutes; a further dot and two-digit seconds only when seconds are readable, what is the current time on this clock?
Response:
3.41
